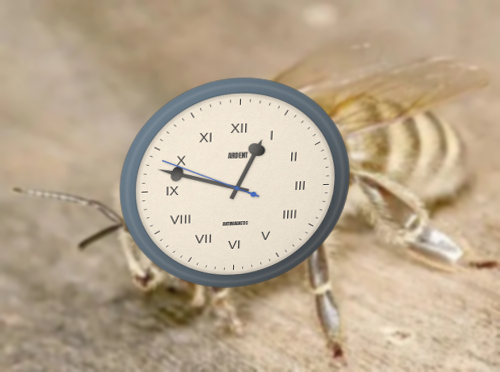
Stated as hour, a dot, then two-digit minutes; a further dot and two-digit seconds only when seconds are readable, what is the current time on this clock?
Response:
12.47.49
